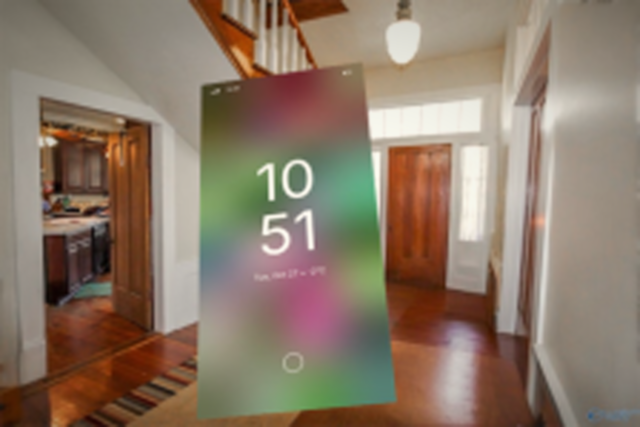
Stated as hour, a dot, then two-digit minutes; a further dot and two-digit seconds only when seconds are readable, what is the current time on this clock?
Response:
10.51
